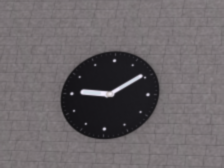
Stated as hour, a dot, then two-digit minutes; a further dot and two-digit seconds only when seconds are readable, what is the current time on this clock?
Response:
9.09
